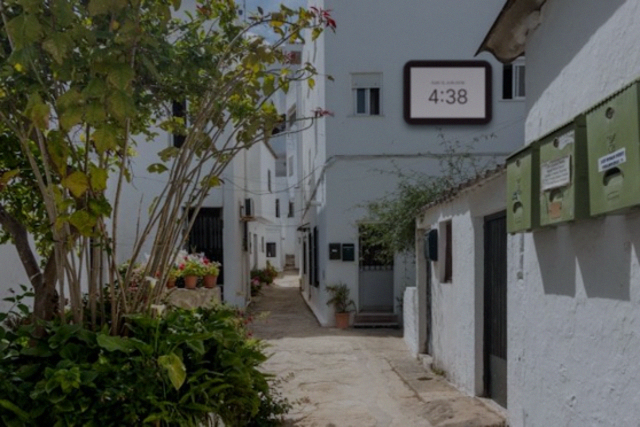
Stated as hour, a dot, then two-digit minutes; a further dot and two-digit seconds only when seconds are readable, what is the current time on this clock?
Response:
4.38
